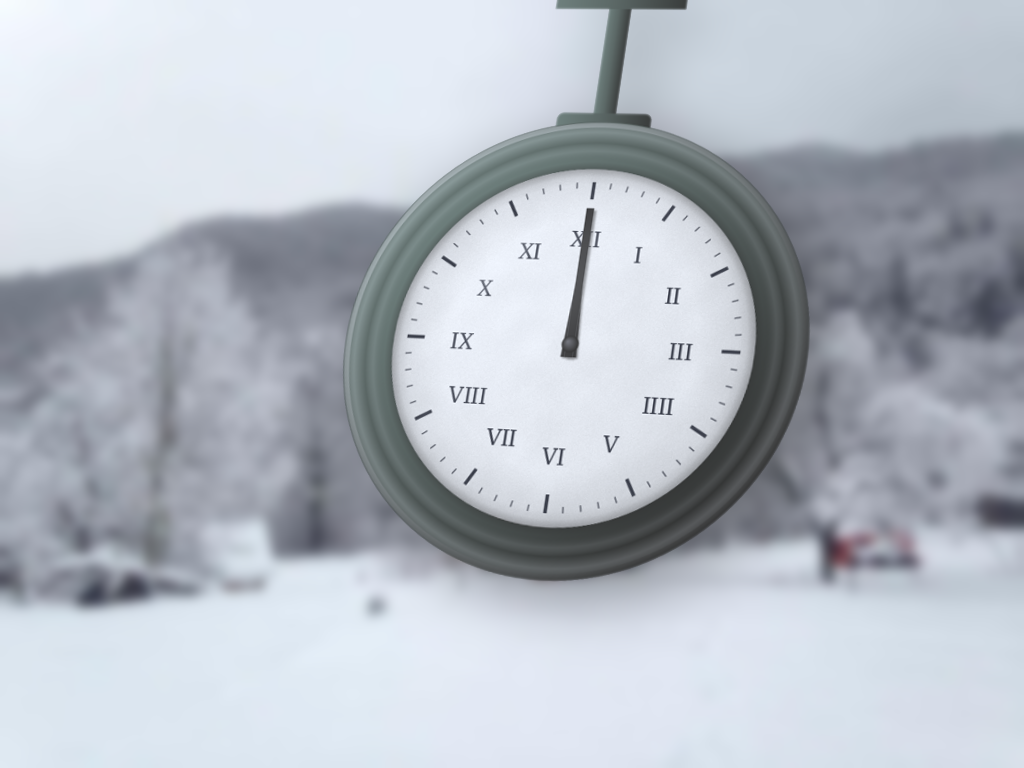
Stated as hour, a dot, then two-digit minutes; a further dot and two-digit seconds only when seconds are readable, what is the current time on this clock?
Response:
12.00
